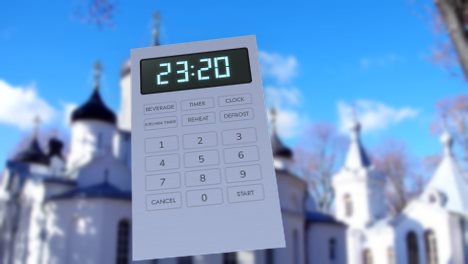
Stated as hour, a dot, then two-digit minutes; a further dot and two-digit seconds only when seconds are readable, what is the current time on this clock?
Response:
23.20
